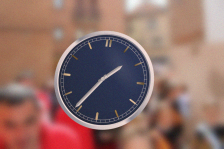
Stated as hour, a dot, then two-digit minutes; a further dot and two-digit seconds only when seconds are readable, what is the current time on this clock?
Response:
1.36
